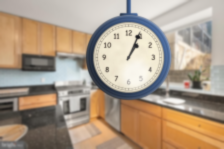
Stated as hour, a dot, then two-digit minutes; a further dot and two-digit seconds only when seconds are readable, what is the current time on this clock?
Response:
1.04
